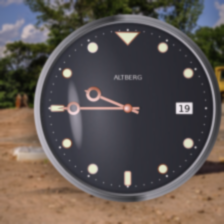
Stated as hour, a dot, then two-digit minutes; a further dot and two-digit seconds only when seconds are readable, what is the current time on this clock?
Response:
9.45
